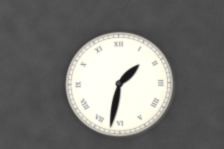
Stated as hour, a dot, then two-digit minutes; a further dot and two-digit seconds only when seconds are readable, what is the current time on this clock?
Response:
1.32
